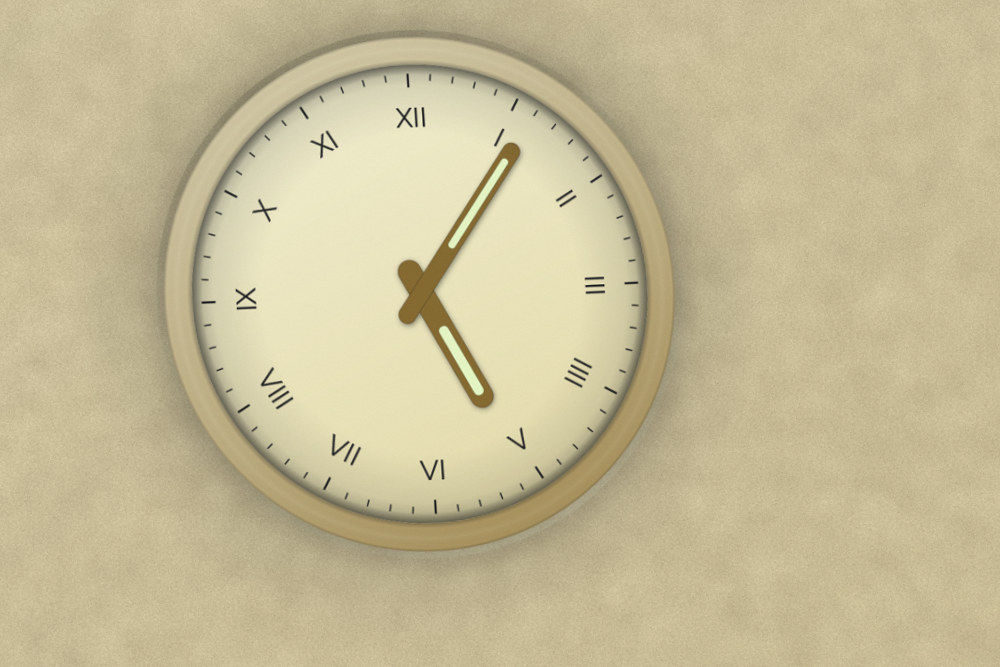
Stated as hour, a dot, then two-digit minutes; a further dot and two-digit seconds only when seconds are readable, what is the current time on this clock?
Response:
5.06
